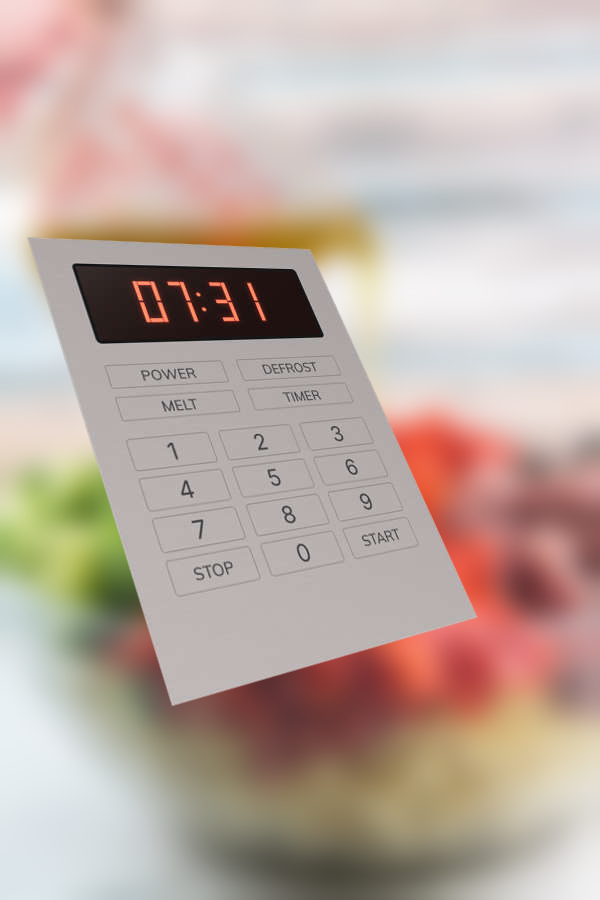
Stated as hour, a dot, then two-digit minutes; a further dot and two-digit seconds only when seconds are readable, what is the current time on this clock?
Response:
7.31
